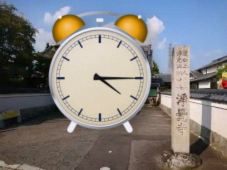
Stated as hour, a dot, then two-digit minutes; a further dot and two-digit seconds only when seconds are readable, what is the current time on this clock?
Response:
4.15
